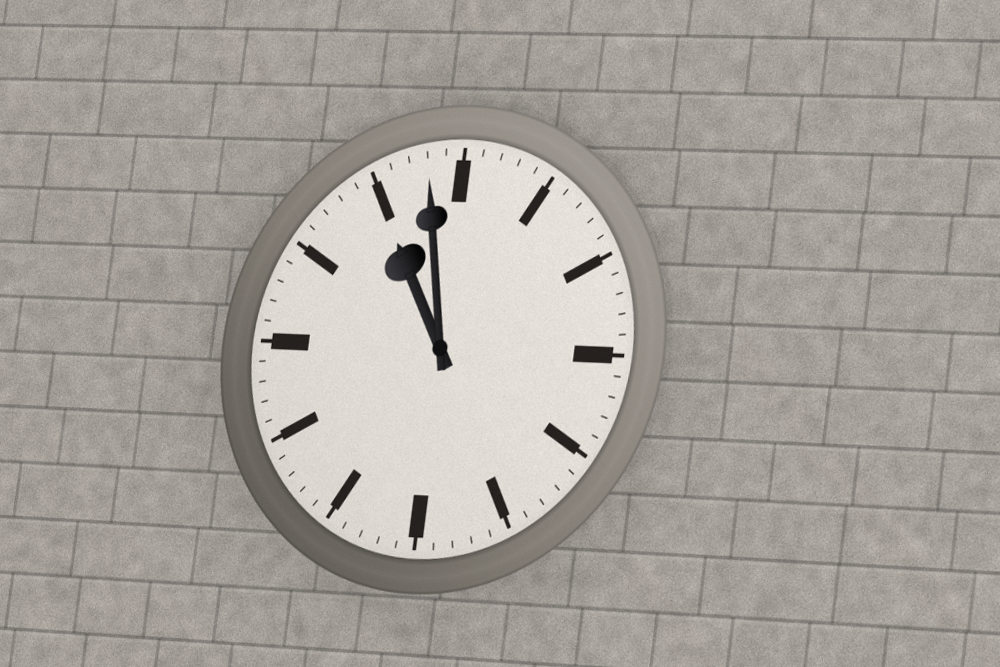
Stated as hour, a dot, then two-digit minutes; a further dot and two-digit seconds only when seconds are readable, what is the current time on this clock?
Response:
10.58
